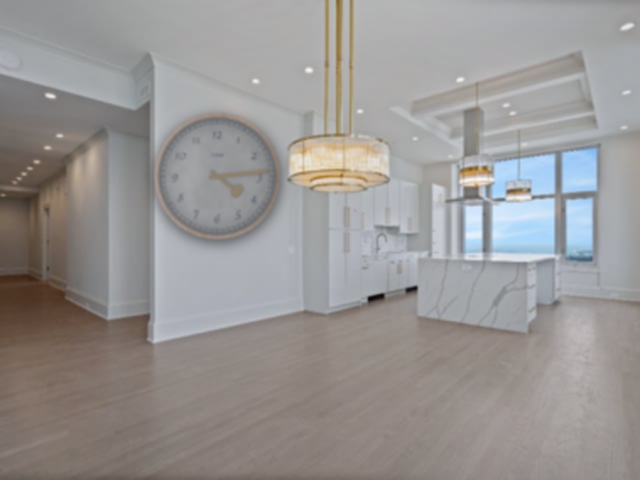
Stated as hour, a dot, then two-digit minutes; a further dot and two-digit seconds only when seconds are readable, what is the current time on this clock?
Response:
4.14
